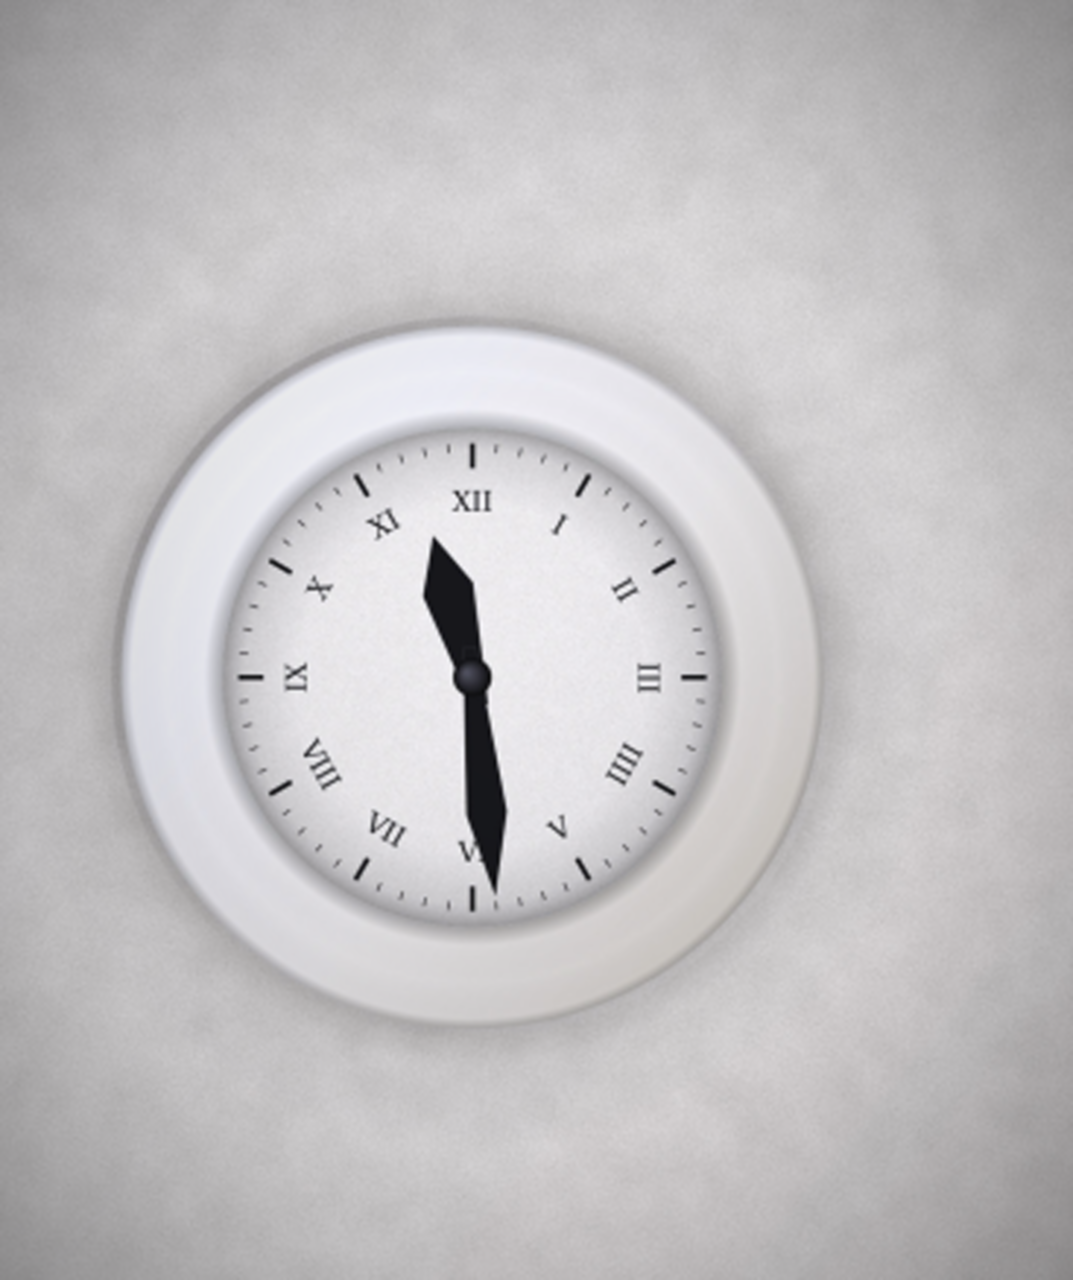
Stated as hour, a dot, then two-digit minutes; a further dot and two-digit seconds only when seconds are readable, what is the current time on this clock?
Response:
11.29
